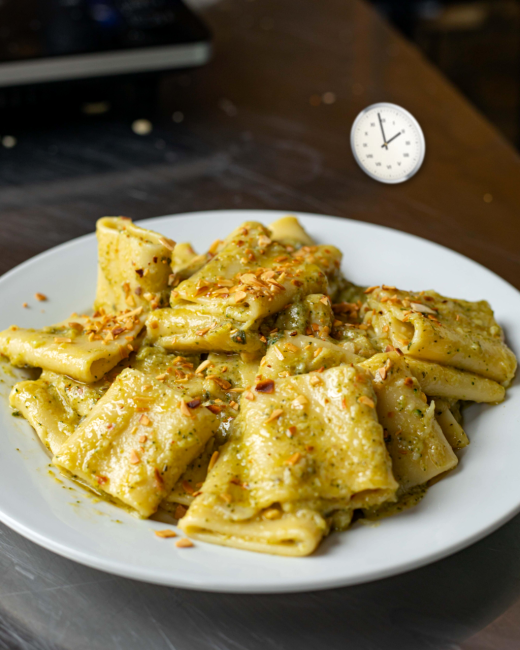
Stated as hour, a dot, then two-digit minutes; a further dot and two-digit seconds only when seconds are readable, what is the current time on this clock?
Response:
1.59
